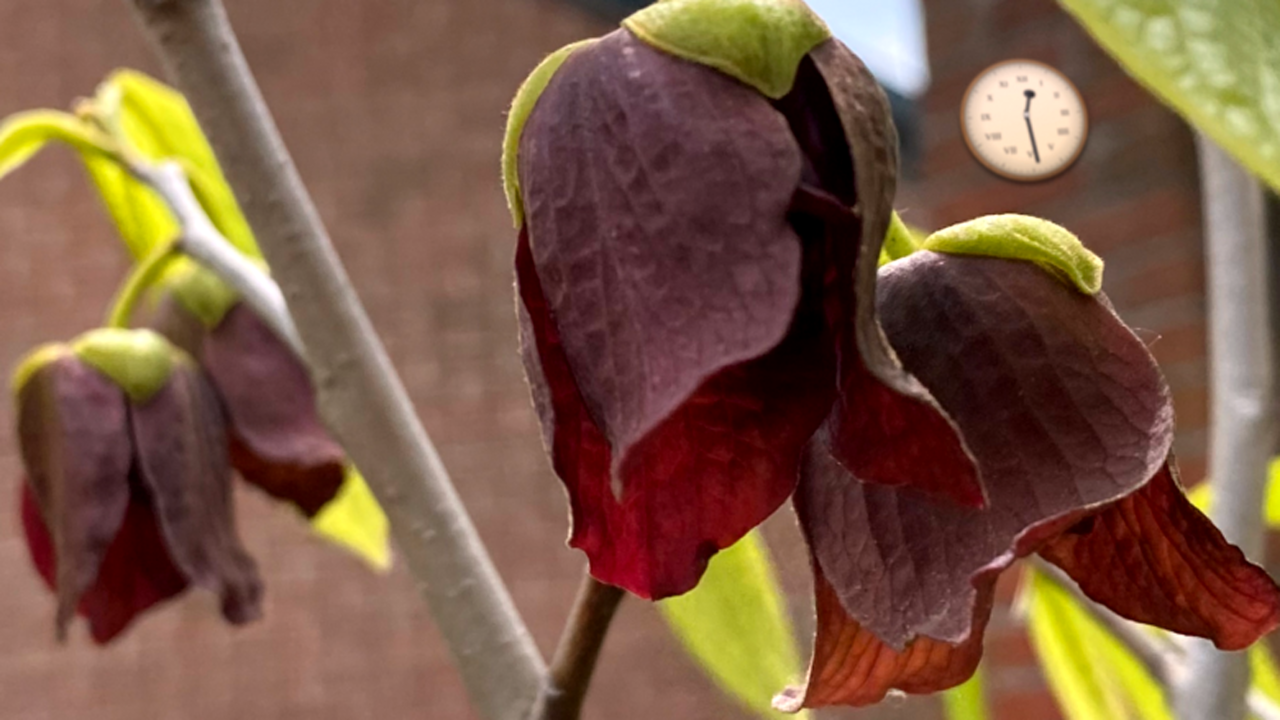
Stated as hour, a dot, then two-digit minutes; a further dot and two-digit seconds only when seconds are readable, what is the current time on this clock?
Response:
12.29
